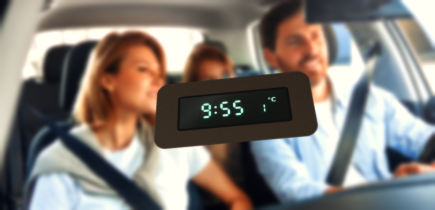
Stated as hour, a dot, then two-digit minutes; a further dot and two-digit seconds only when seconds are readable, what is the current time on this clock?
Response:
9.55
